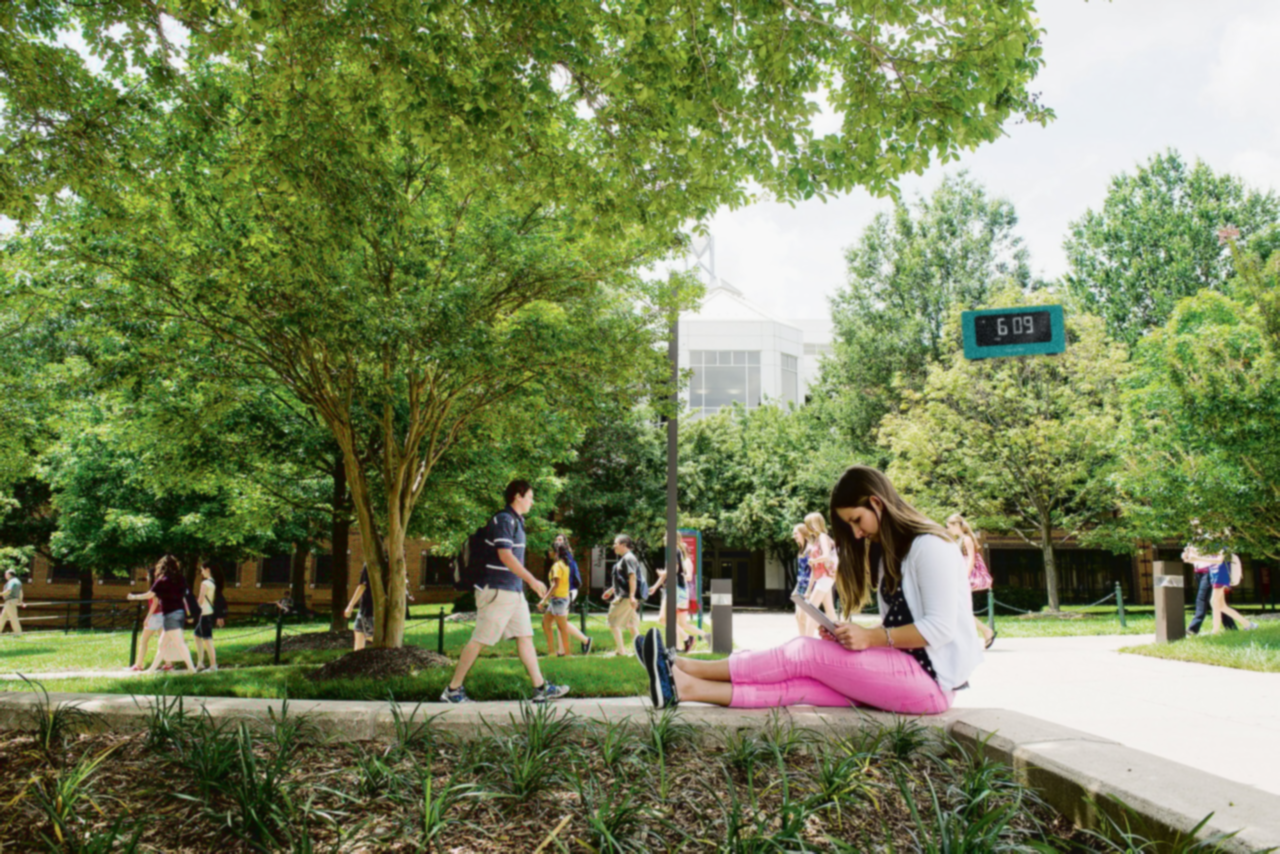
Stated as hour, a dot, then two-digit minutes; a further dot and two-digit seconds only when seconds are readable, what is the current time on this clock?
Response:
6.09
